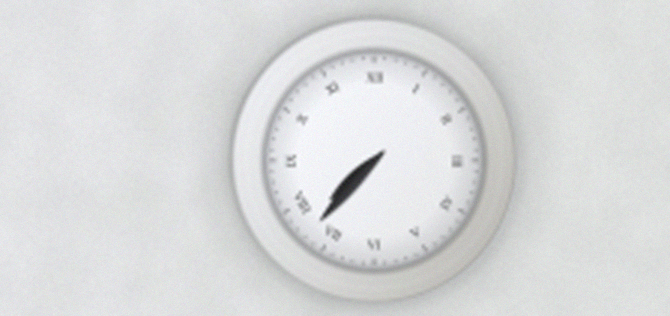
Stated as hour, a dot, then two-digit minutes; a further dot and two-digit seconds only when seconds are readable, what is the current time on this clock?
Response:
7.37
